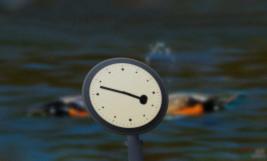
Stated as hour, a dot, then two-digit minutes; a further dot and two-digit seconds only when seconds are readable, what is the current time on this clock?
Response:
3.48
